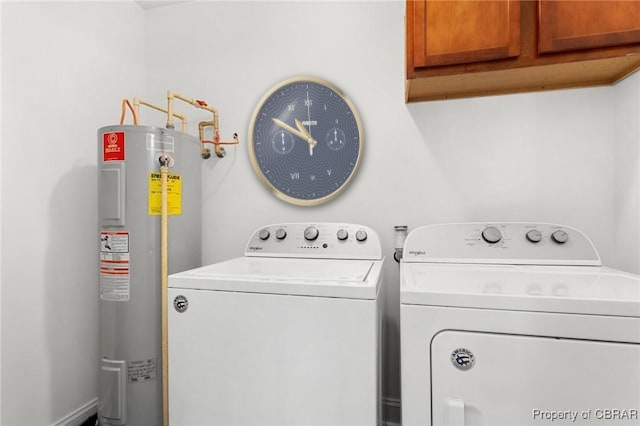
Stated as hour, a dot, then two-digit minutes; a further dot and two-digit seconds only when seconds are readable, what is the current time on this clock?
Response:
10.50
